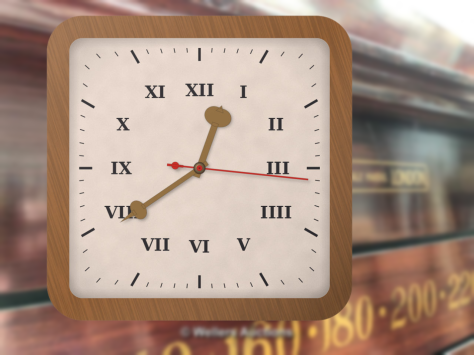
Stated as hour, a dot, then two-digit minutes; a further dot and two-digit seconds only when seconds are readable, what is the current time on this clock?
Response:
12.39.16
